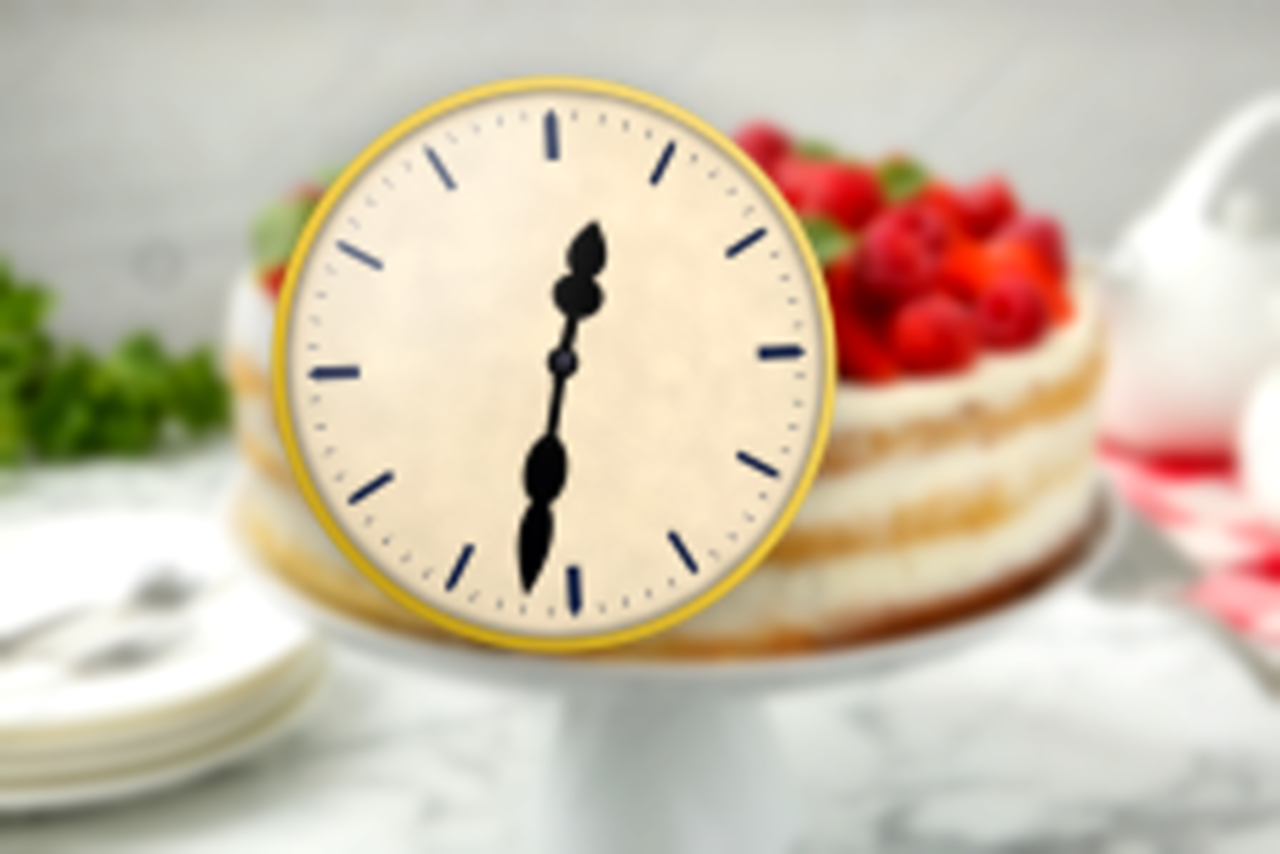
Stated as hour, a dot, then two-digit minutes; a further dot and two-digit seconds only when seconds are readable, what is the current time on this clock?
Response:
12.32
